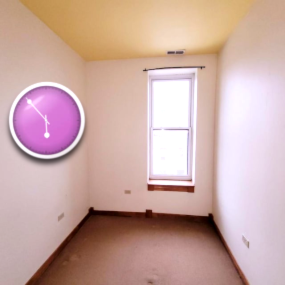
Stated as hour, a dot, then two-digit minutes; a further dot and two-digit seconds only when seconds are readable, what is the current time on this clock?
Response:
5.53
